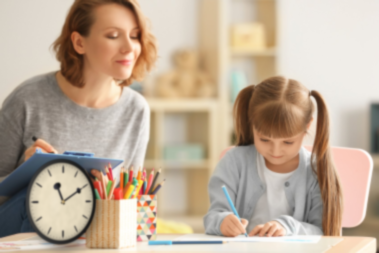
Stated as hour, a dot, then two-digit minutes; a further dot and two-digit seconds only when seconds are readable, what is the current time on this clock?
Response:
11.10
